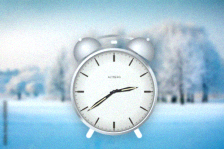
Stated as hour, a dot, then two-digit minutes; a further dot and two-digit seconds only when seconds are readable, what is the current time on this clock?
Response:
2.39
